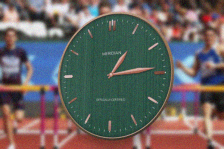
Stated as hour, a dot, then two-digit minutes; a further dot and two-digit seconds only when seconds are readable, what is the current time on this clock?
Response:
1.14
